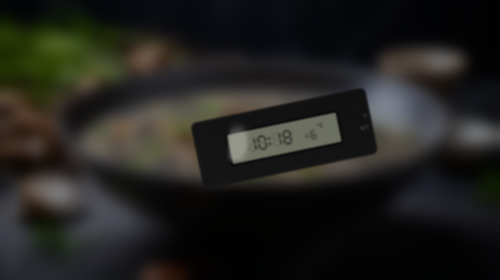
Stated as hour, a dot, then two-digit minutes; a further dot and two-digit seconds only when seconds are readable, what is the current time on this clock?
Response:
10.18
